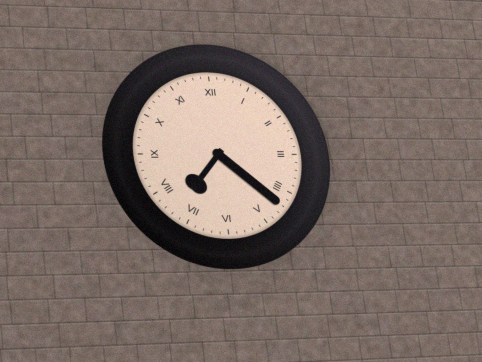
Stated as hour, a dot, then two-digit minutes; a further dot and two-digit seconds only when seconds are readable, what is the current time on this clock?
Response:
7.22
